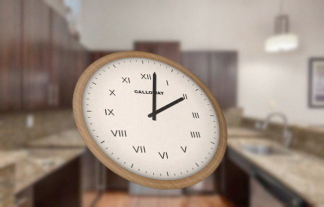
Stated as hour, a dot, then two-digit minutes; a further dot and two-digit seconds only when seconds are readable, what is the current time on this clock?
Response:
2.02
